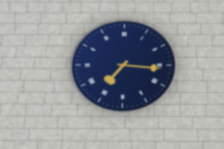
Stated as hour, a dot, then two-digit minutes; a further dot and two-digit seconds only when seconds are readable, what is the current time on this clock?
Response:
7.16
